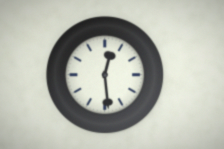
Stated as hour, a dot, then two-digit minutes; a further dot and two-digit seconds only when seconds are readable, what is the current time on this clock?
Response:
12.29
